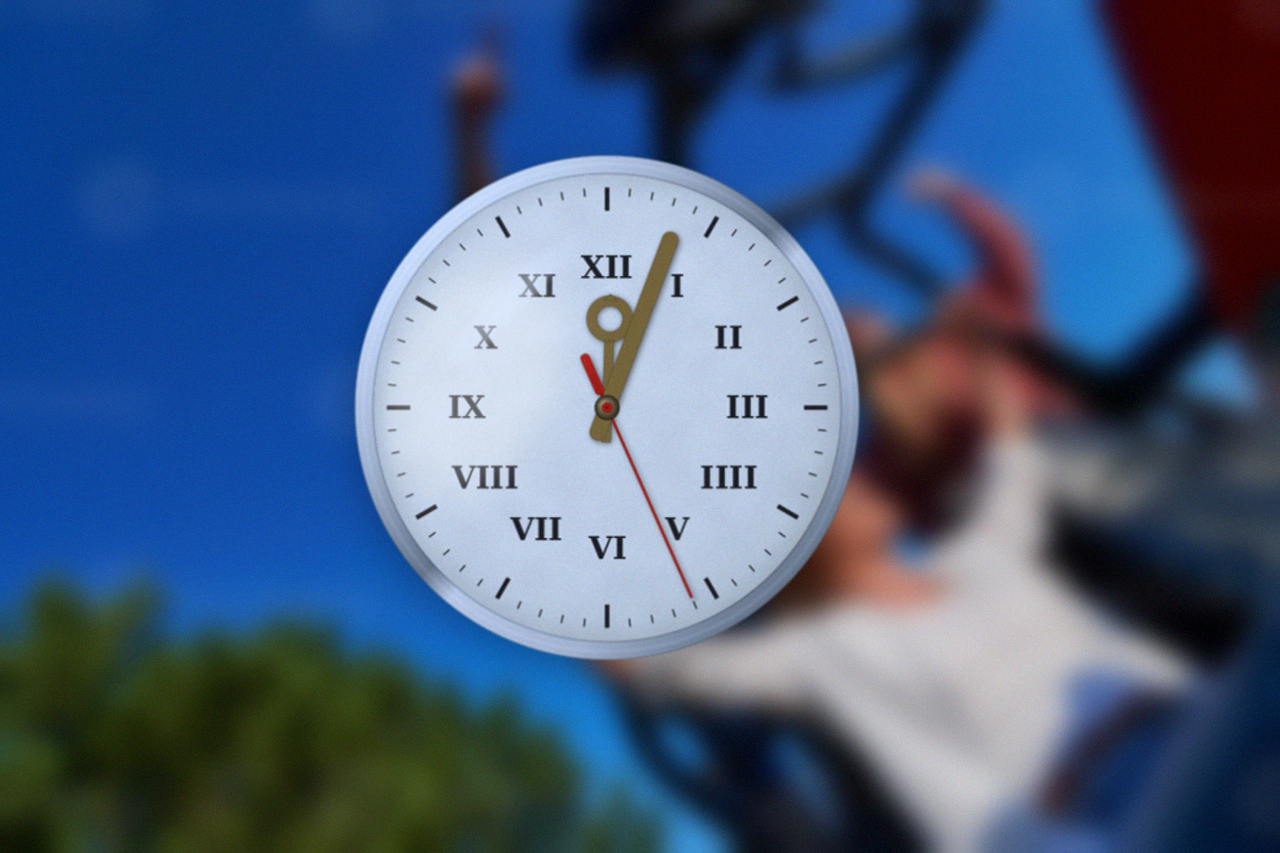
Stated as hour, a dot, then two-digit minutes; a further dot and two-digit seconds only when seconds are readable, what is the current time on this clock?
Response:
12.03.26
